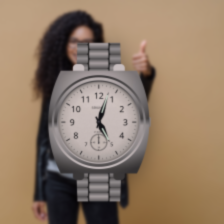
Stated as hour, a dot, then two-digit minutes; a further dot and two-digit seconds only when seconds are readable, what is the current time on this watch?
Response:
5.03
